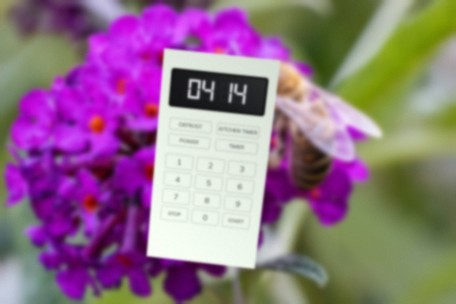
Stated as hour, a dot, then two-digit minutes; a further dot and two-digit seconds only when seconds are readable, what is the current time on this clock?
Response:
4.14
